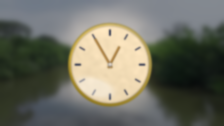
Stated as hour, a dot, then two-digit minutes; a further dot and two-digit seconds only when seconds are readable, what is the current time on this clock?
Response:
12.55
